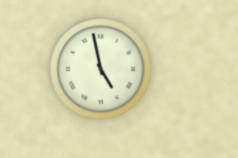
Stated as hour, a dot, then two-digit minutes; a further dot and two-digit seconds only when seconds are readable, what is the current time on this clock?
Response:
4.58
